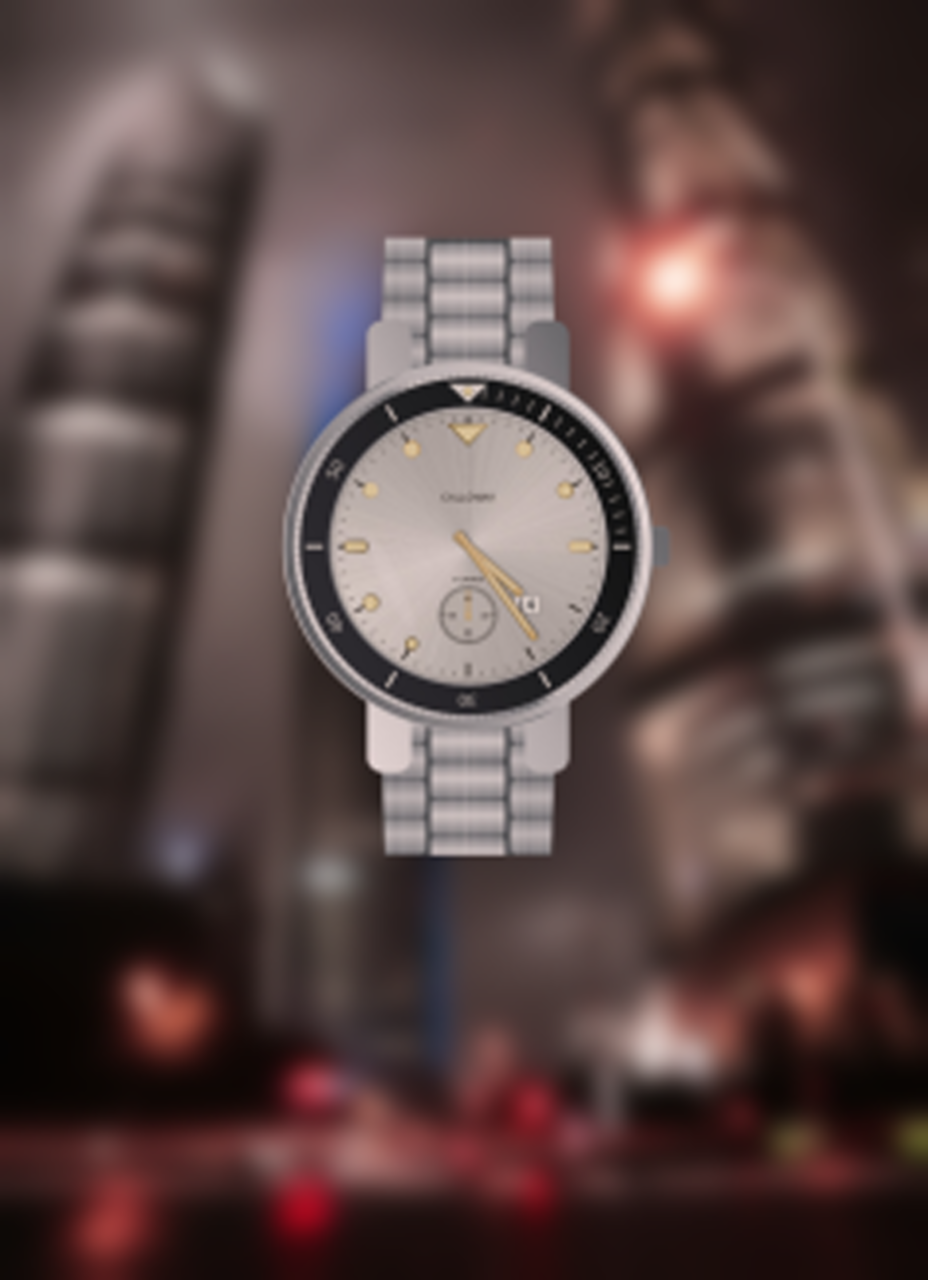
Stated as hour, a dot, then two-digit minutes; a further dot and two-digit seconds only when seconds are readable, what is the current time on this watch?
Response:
4.24
